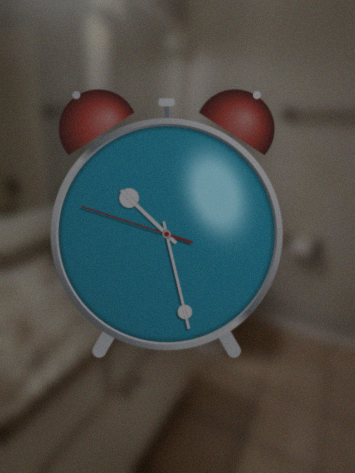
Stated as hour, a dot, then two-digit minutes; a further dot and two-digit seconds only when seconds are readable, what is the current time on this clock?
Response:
10.27.48
